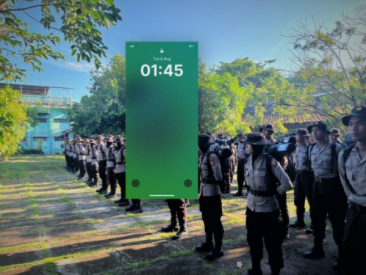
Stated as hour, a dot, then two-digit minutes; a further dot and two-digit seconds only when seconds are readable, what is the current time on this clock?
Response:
1.45
